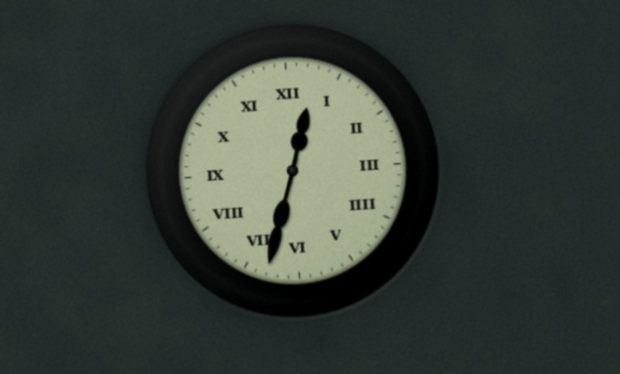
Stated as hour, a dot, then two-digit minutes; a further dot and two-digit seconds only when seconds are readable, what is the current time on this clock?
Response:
12.33
